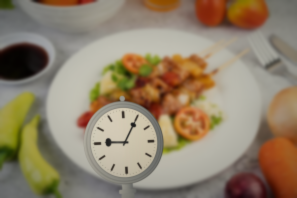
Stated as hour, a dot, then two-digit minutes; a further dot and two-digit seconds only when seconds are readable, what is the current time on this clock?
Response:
9.05
